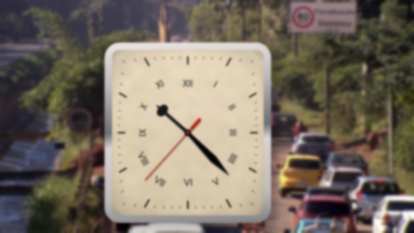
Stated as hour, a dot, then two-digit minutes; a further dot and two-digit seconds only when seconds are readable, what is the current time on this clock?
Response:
10.22.37
